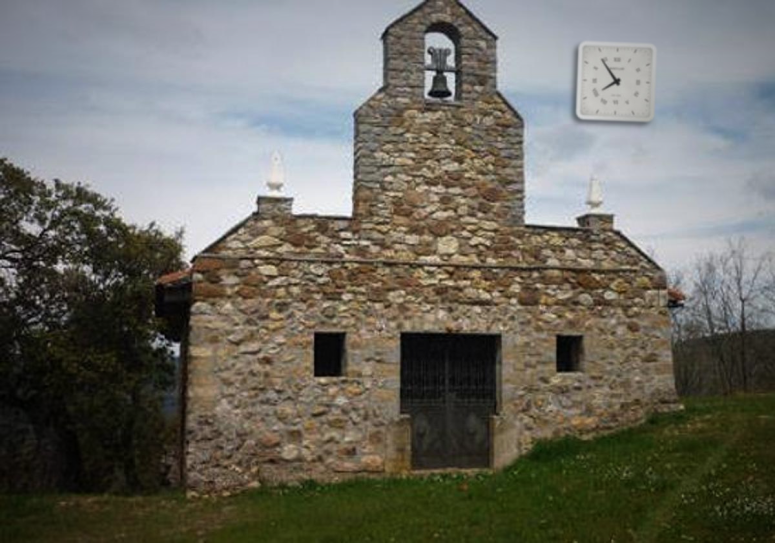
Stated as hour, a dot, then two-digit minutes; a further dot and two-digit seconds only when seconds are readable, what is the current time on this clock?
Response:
7.54
